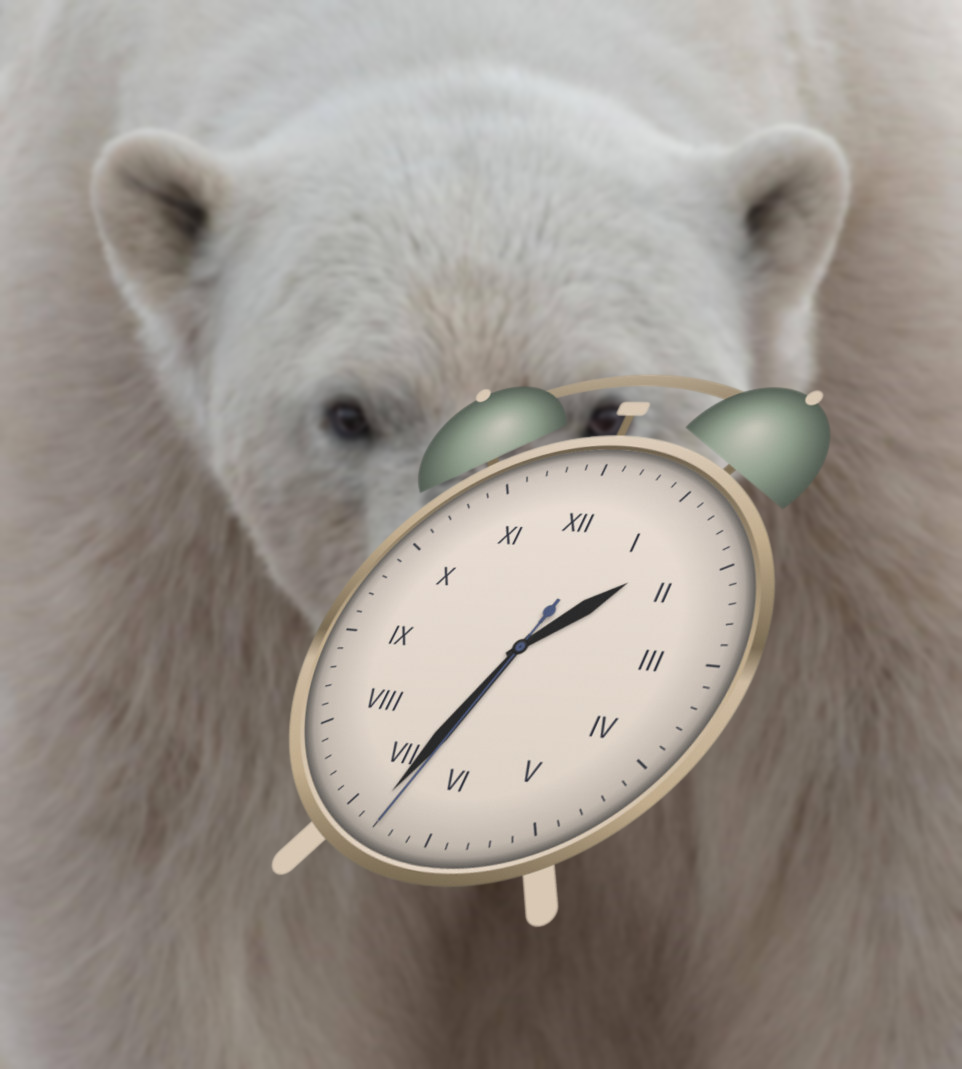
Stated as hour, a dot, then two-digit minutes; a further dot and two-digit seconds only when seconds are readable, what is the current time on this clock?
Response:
1.33.33
